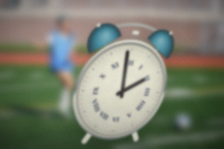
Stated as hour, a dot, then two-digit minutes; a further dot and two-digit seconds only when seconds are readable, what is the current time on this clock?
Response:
1.59
